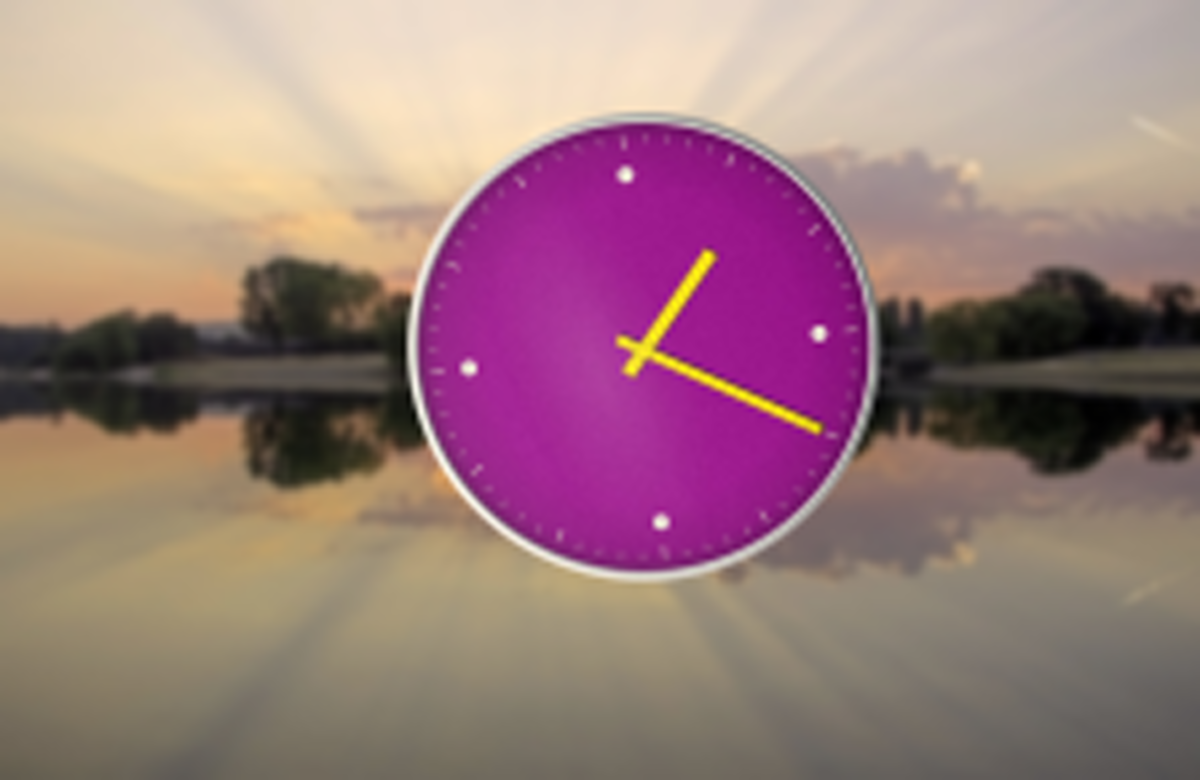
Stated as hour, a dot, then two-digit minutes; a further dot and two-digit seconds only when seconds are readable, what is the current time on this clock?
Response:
1.20
